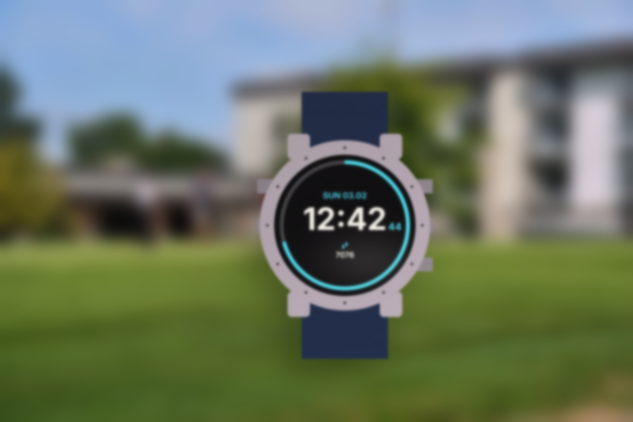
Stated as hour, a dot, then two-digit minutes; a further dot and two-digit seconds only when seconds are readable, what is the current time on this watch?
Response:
12.42
